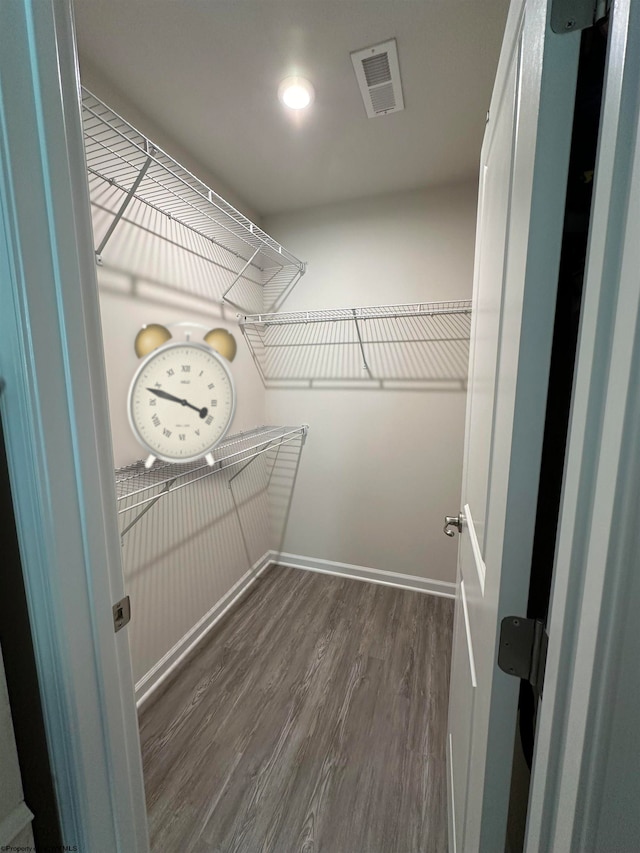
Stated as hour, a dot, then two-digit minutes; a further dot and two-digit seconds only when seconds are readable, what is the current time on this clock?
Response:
3.48
